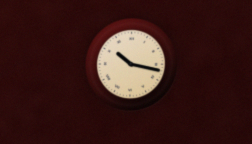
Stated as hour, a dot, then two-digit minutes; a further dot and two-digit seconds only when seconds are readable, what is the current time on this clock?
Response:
10.17
